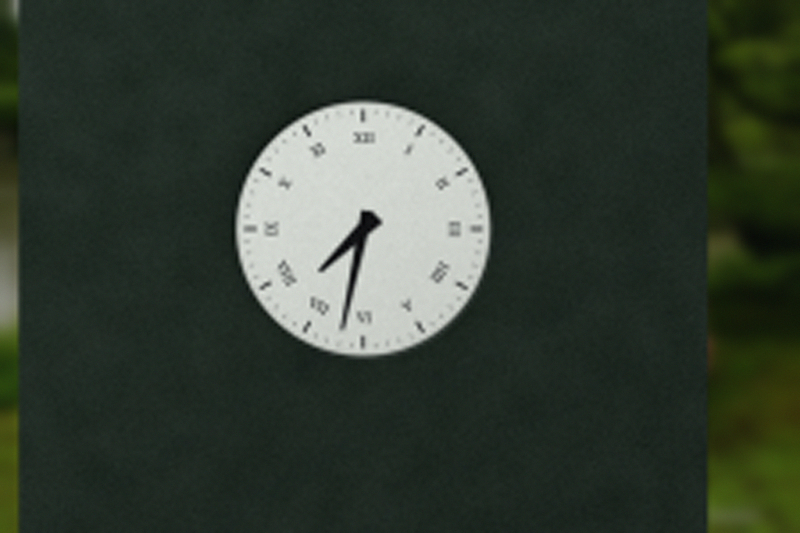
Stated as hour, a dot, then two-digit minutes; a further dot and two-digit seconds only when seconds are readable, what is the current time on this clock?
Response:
7.32
